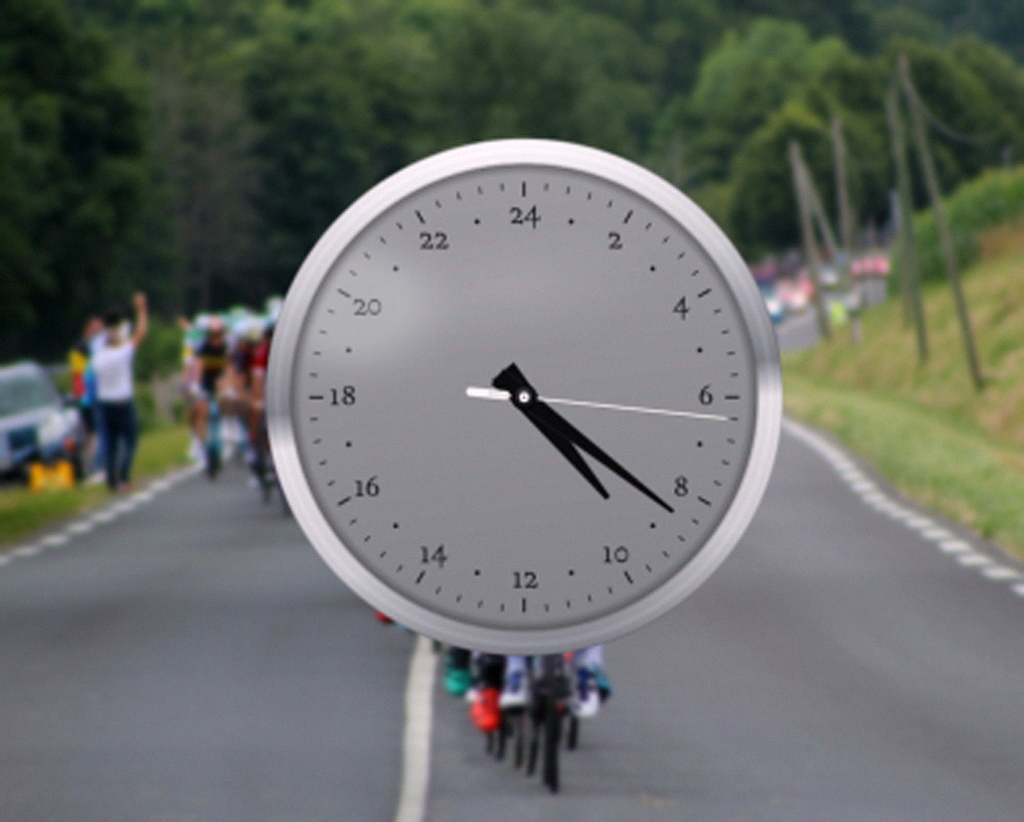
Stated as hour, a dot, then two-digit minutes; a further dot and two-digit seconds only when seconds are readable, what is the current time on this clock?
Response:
9.21.16
